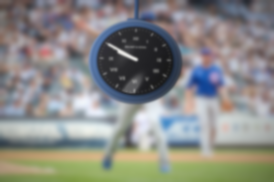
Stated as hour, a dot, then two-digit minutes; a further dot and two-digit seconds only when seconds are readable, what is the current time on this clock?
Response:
9.50
